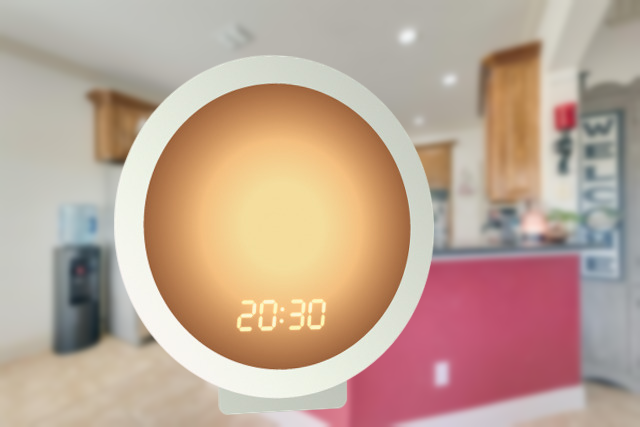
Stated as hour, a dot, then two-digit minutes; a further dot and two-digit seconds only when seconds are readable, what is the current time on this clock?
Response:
20.30
